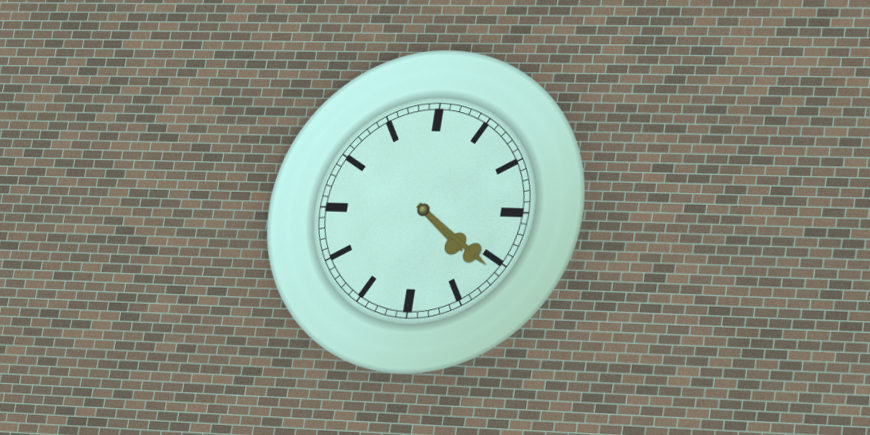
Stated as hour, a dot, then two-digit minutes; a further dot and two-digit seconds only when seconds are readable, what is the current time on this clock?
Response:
4.21
